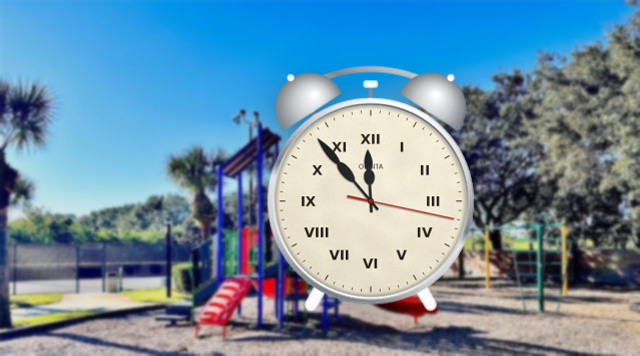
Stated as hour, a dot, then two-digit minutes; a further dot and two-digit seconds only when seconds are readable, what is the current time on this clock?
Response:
11.53.17
